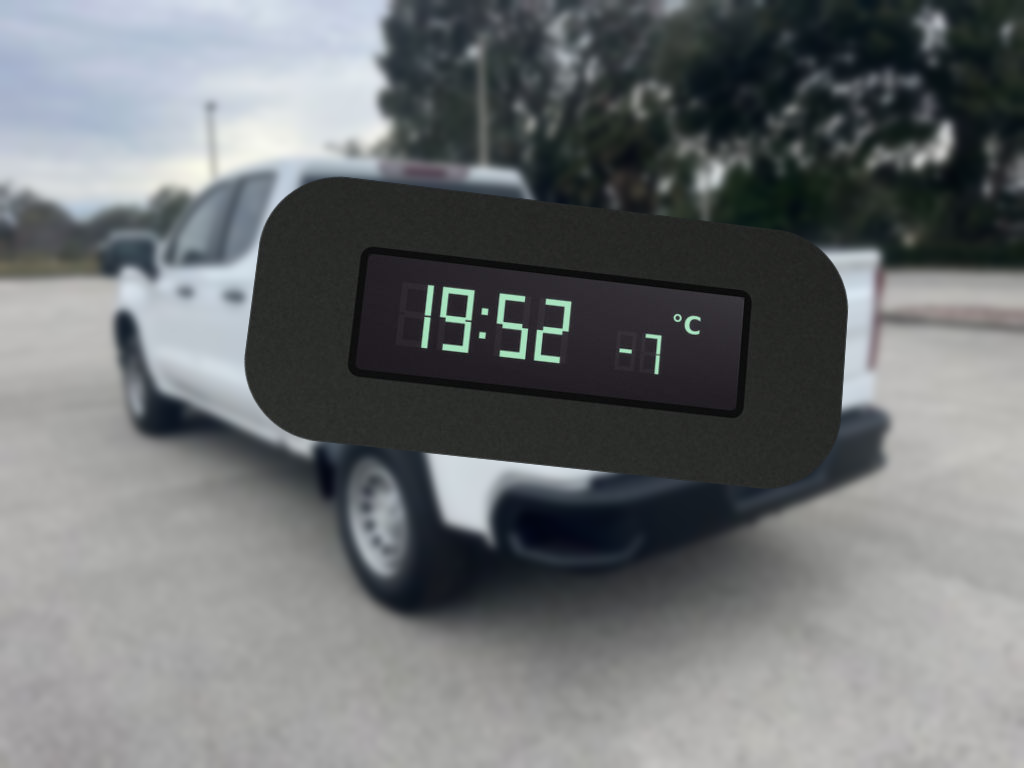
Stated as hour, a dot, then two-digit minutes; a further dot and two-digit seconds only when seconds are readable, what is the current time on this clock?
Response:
19.52
